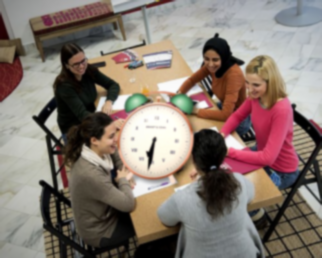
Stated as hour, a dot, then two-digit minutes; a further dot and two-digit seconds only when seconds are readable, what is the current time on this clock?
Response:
6.31
